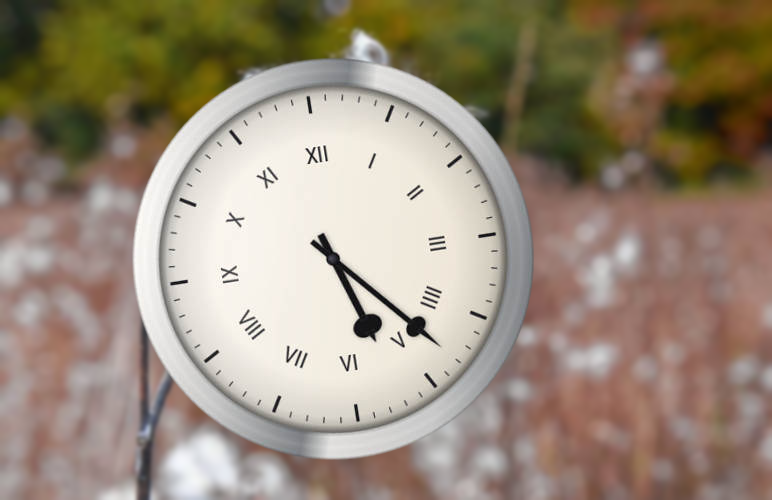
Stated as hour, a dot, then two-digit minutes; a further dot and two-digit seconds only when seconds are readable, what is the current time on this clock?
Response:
5.23
